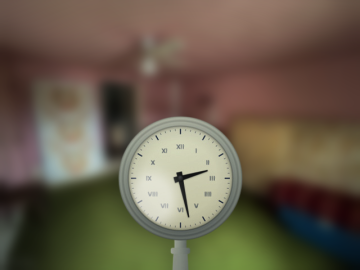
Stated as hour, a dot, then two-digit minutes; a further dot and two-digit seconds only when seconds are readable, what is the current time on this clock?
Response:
2.28
